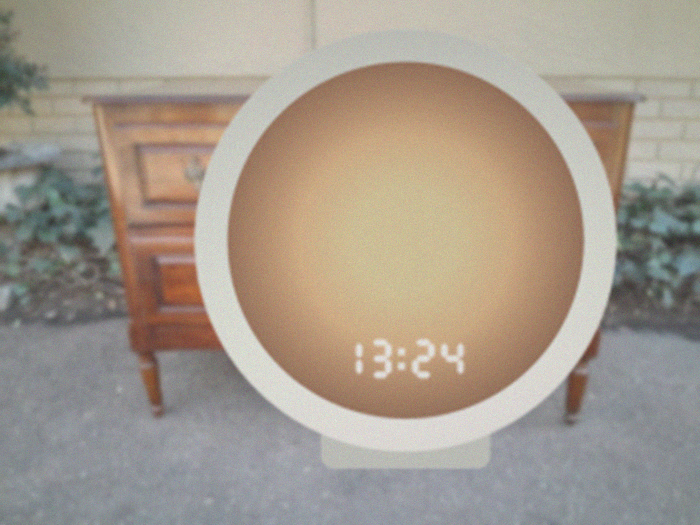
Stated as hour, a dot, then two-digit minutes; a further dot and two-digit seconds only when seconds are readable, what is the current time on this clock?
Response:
13.24
